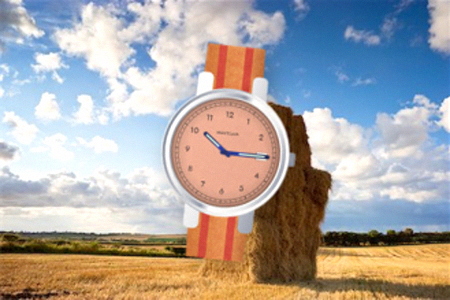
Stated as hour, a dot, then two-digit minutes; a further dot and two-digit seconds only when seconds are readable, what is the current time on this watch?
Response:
10.15
